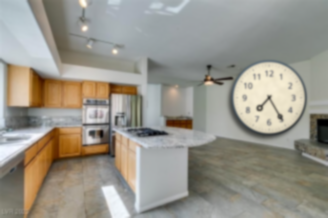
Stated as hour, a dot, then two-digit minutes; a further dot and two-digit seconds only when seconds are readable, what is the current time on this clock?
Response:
7.25
